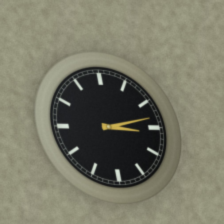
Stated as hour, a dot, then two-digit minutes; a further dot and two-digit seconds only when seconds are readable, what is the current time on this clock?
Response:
3.13
